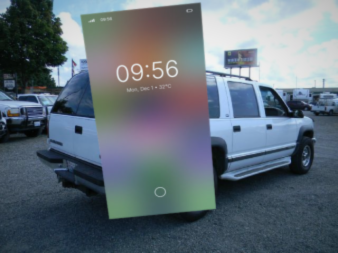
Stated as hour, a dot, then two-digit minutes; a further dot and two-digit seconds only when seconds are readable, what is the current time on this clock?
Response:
9.56
